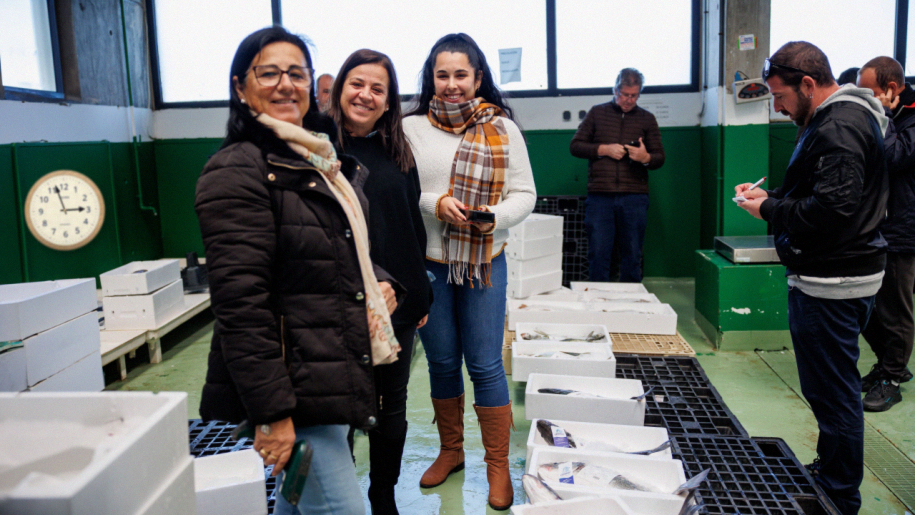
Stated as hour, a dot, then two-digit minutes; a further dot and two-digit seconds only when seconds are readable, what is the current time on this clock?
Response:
2.57
